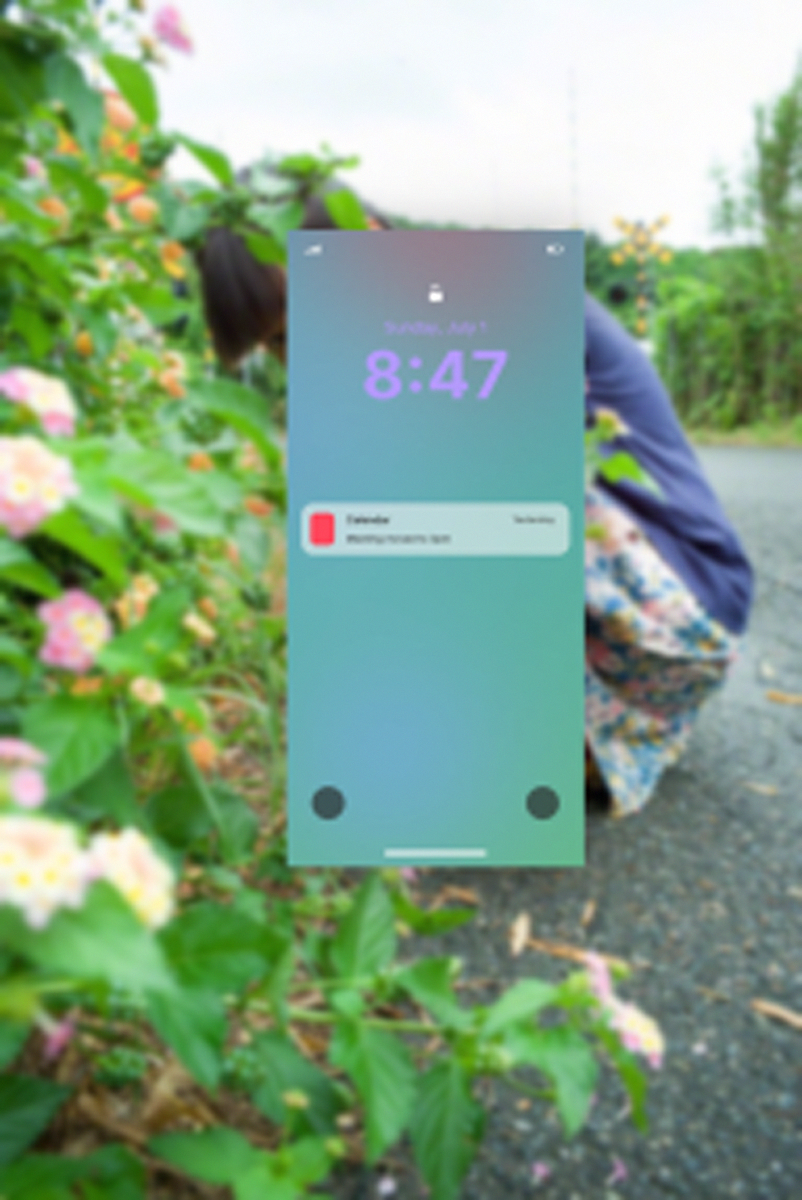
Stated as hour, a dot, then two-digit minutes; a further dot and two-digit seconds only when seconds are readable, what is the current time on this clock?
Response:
8.47
